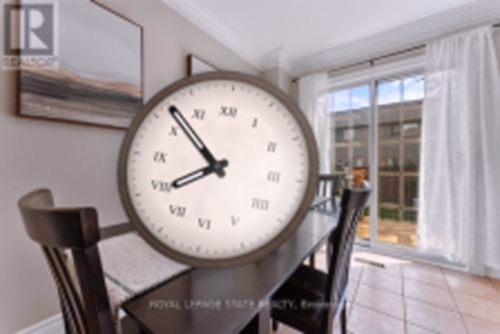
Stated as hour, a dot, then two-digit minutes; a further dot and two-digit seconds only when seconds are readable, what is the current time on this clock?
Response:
7.52
